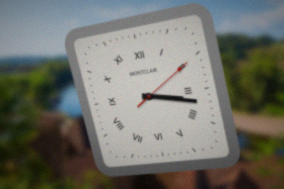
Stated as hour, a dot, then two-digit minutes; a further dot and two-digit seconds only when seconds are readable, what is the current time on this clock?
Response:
3.17.10
